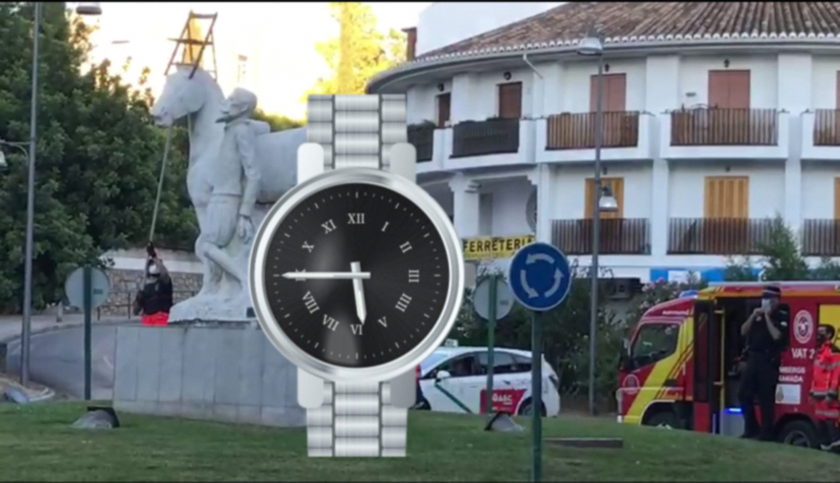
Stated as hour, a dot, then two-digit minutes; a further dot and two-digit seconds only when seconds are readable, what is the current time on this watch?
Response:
5.45
